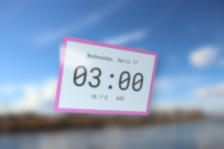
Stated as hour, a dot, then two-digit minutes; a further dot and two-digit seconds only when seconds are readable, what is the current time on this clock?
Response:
3.00
